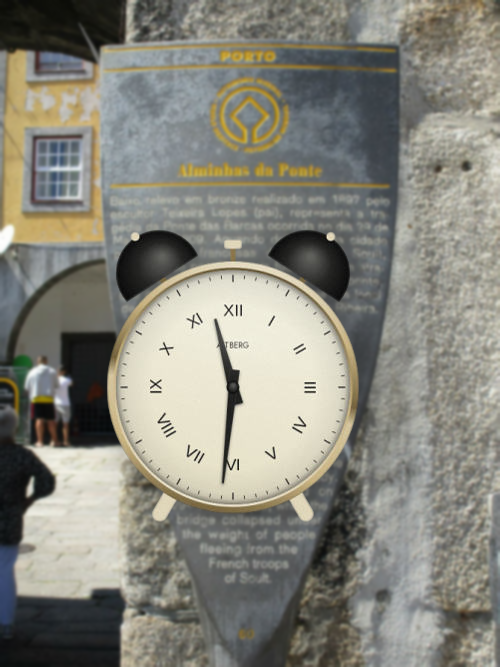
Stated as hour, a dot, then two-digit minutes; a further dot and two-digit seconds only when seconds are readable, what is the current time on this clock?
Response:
11.31
